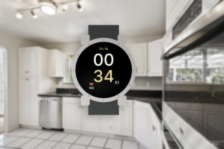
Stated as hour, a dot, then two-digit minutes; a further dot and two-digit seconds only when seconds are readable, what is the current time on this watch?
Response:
0.34
